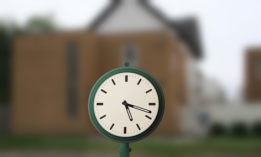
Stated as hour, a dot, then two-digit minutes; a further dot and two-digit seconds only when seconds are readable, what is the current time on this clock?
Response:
5.18
